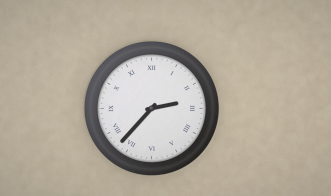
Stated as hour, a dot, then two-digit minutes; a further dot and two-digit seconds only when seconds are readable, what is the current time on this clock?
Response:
2.37
